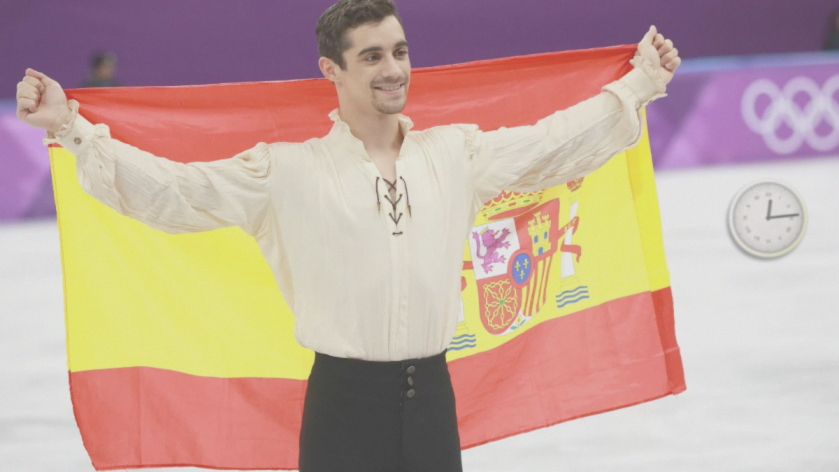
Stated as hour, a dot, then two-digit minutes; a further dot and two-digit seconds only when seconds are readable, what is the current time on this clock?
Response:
12.14
